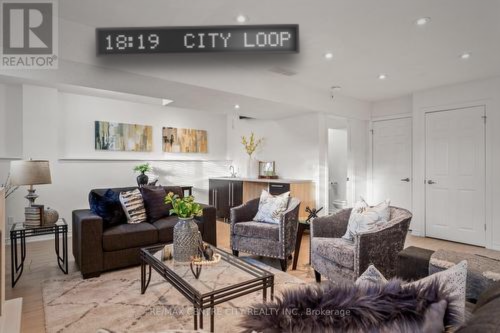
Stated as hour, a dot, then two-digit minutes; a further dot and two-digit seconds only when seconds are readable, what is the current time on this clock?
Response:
18.19
